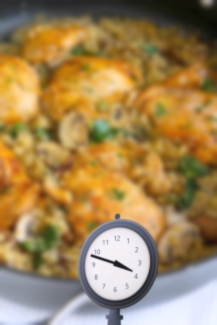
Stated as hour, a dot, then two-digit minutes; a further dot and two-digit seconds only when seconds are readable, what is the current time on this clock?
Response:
3.48
